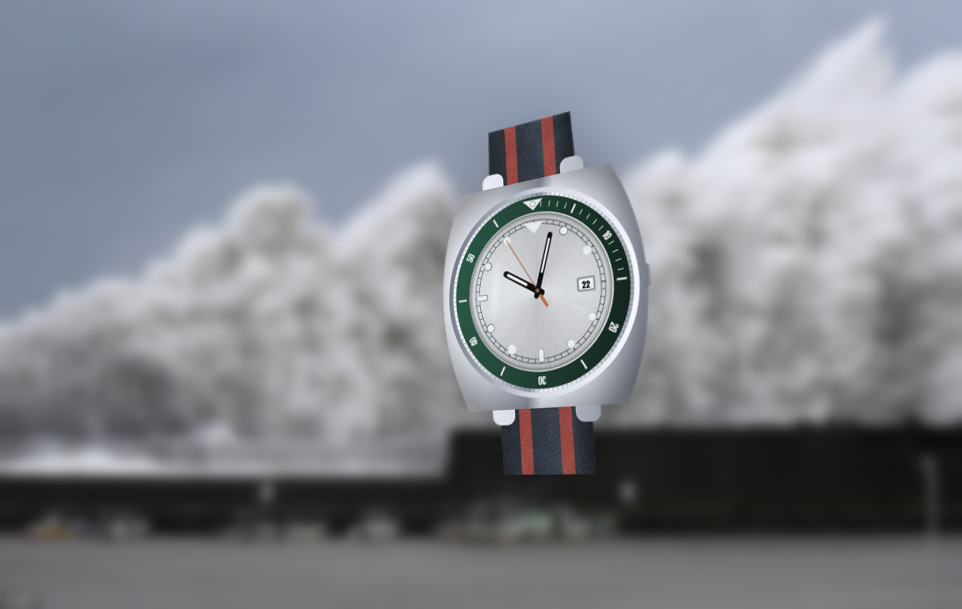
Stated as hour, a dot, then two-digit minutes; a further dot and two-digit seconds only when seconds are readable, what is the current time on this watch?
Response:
10.02.55
